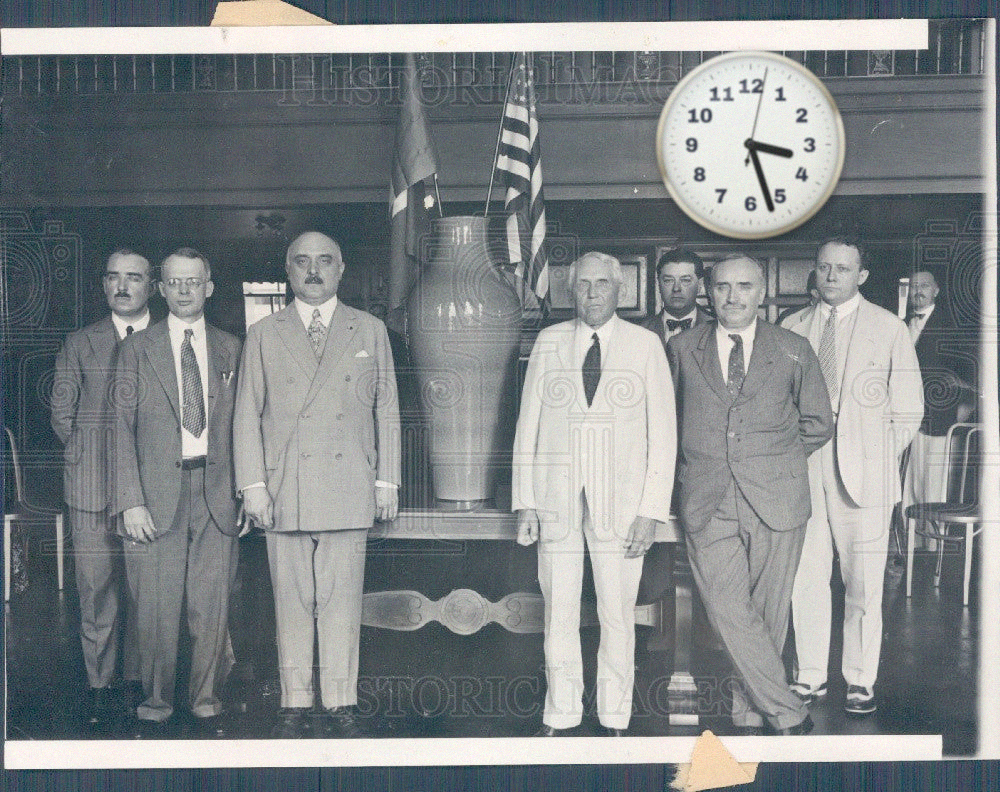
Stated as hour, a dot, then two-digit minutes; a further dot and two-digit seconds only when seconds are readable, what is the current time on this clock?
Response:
3.27.02
